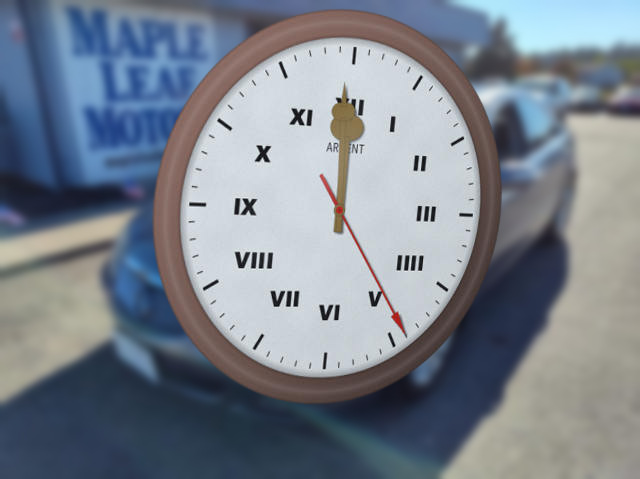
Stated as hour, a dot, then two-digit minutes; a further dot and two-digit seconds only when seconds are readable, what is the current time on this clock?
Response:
11.59.24
